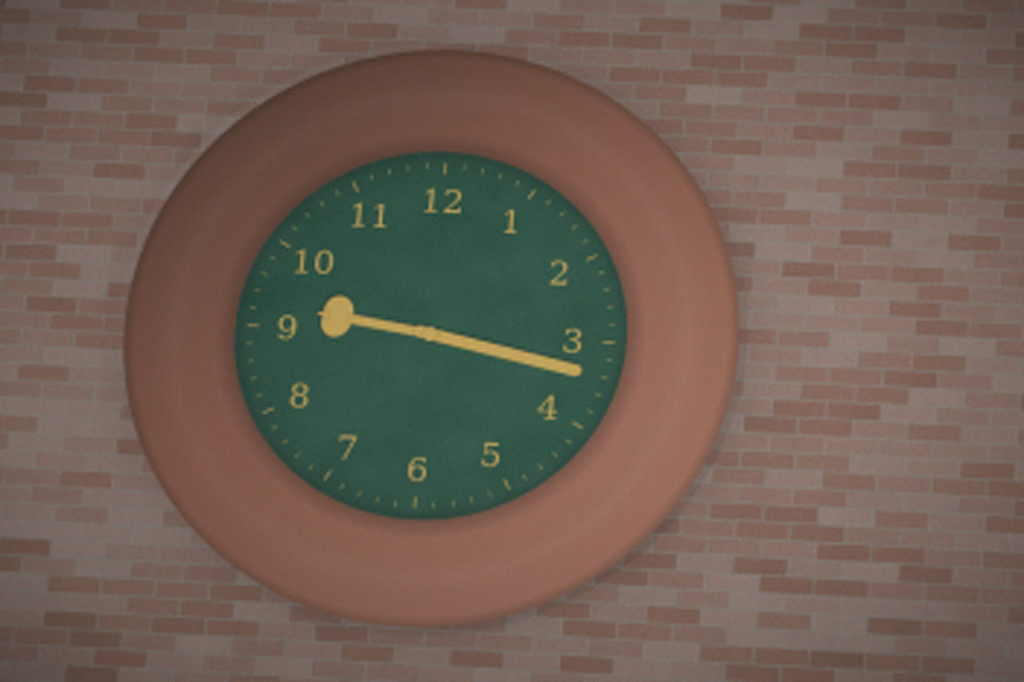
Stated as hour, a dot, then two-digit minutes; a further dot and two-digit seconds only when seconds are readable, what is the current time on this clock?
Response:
9.17
